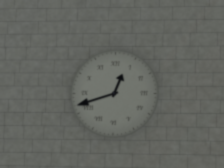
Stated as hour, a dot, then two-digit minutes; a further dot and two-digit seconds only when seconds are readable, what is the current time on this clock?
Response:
12.42
